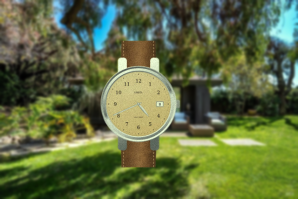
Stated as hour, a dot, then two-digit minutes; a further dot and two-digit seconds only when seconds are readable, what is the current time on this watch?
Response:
4.41
